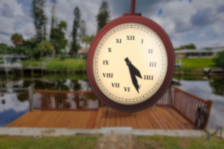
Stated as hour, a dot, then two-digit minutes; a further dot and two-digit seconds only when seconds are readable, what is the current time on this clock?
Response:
4.26
